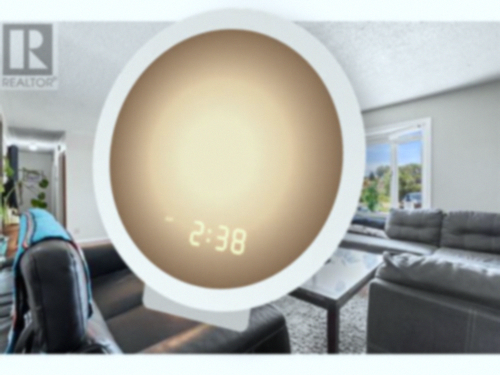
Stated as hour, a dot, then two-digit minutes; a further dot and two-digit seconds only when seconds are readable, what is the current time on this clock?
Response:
2.38
